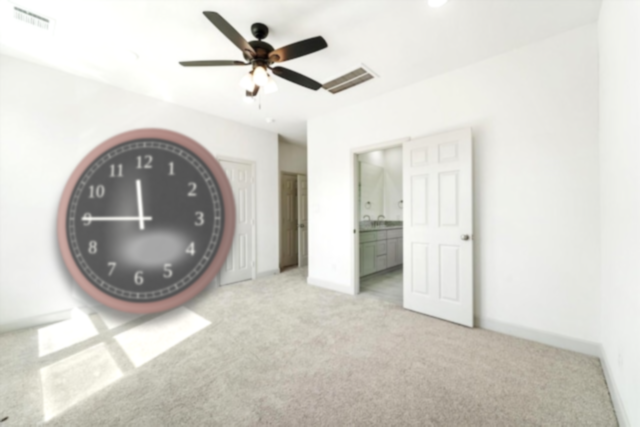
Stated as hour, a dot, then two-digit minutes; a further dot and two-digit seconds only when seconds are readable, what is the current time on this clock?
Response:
11.45
